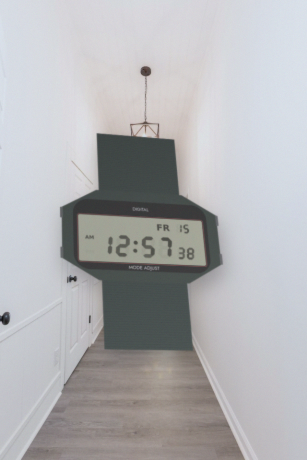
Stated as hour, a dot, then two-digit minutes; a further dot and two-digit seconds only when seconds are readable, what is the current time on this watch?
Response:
12.57.38
